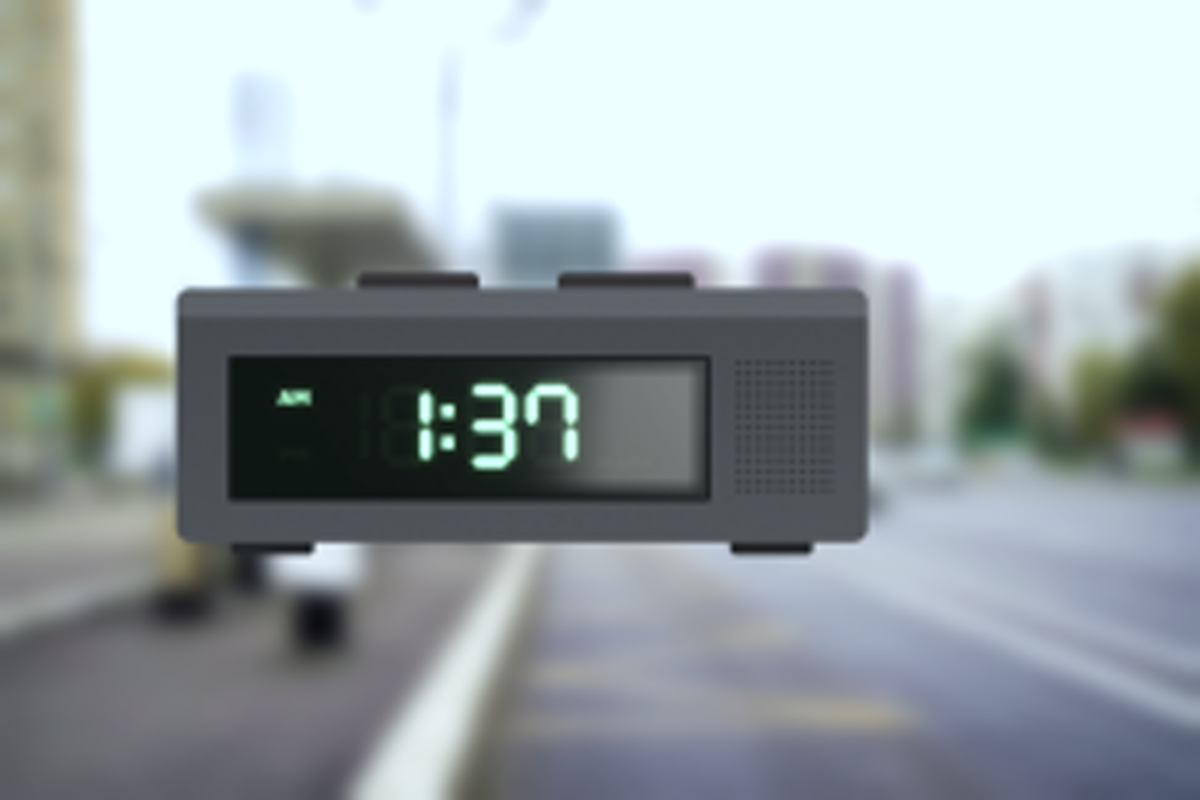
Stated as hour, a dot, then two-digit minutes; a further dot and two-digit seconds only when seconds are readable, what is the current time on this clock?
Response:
1.37
